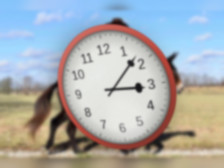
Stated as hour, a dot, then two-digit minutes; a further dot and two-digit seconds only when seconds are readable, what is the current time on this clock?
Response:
3.08
